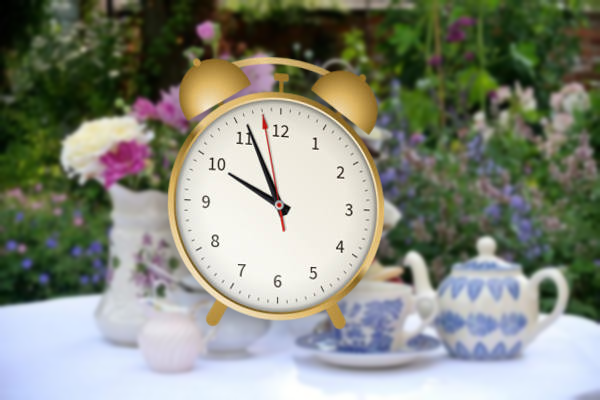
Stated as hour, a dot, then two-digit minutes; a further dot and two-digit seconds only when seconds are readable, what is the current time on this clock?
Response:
9.55.58
